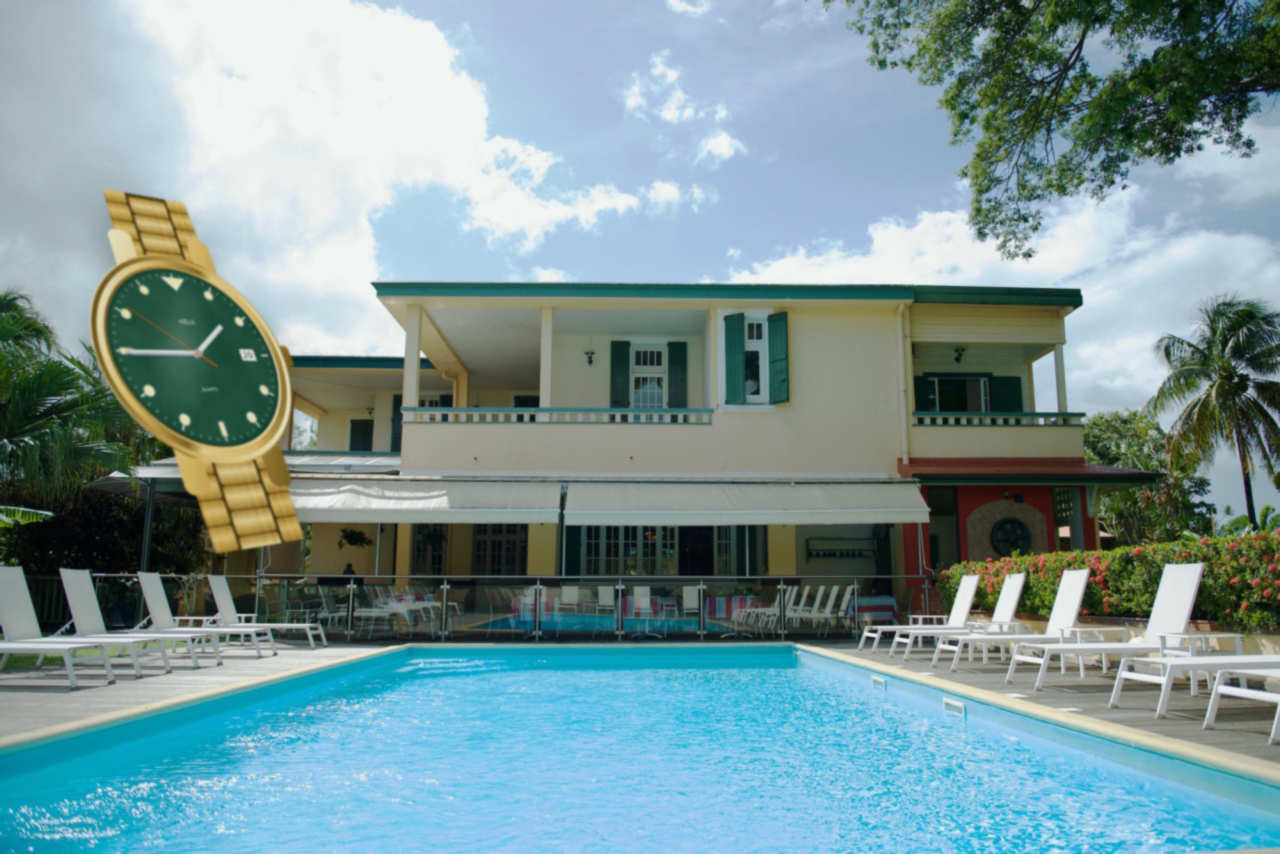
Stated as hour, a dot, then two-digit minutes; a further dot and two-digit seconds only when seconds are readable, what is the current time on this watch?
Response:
1.44.51
